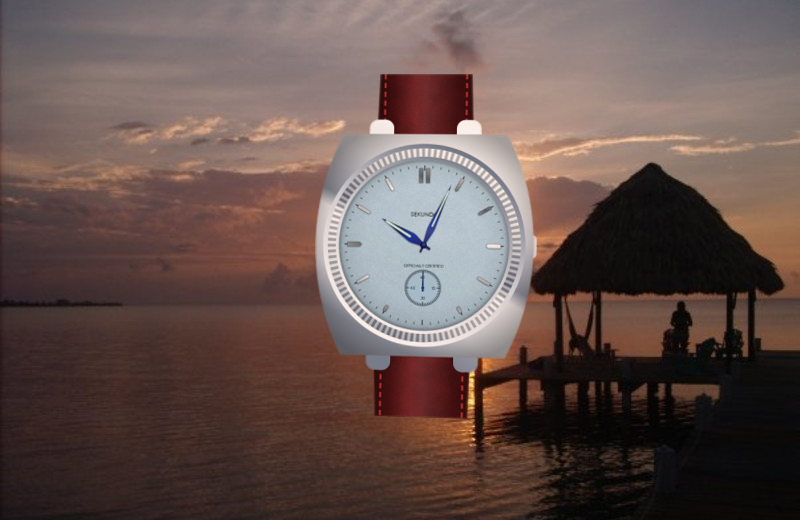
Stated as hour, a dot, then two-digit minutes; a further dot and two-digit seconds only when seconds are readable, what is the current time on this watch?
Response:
10.04
